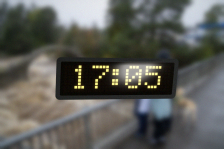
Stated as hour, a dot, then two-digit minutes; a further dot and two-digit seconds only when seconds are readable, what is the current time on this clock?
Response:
17.05
